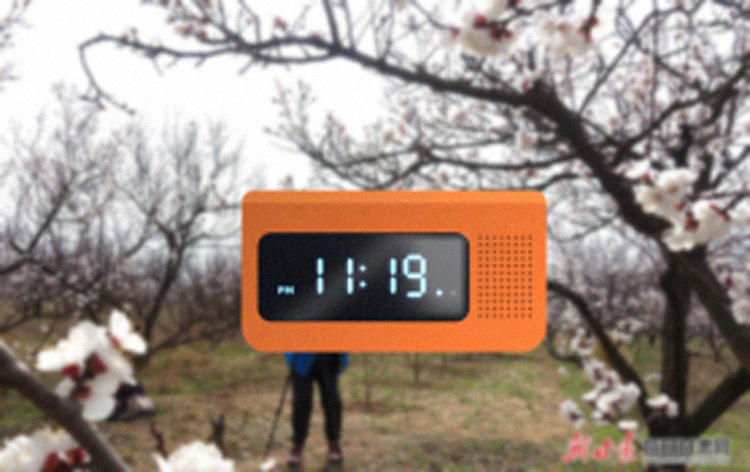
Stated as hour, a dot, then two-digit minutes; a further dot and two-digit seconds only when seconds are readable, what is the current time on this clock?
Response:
11.19
